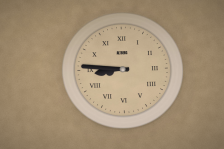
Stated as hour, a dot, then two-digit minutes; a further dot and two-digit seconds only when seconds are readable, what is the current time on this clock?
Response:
8.46
